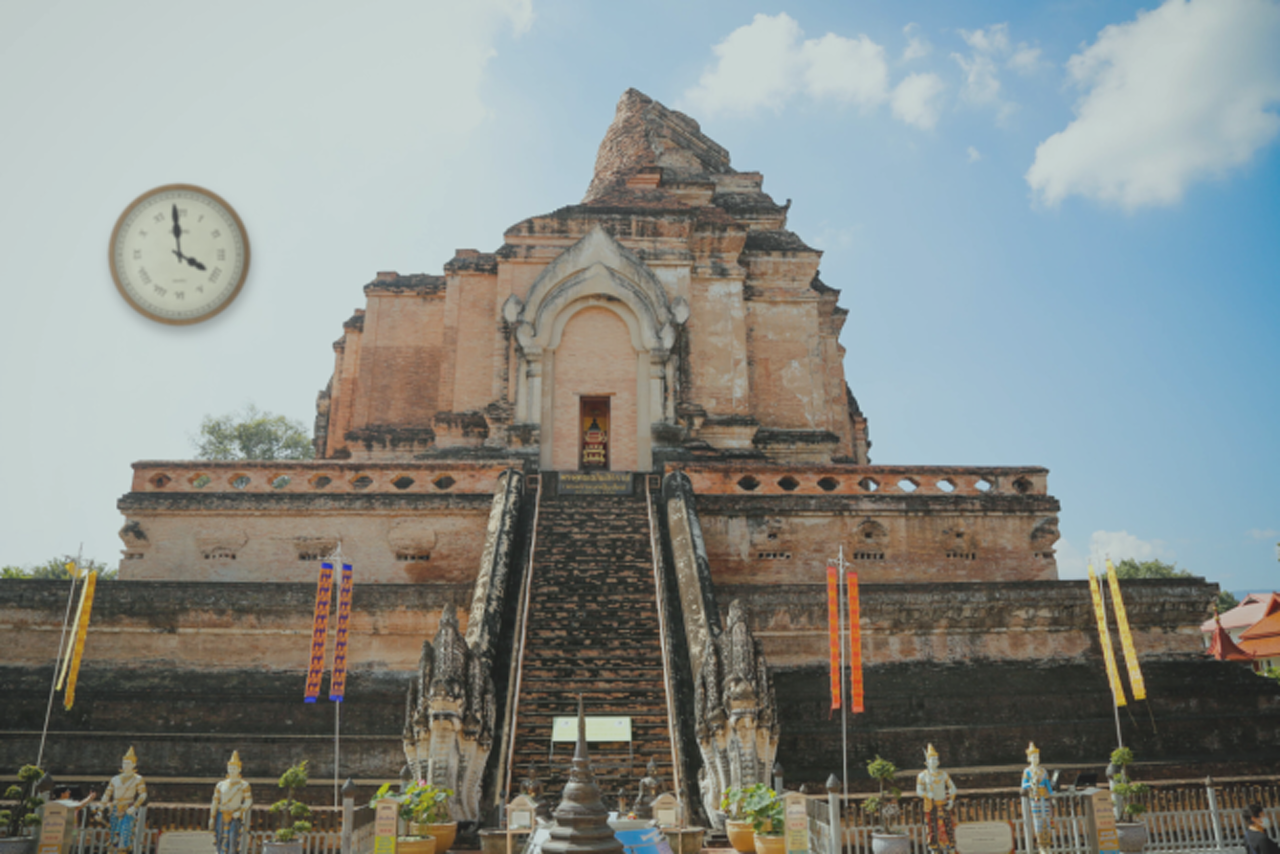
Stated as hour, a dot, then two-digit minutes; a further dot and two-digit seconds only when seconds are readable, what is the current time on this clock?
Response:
3.59
